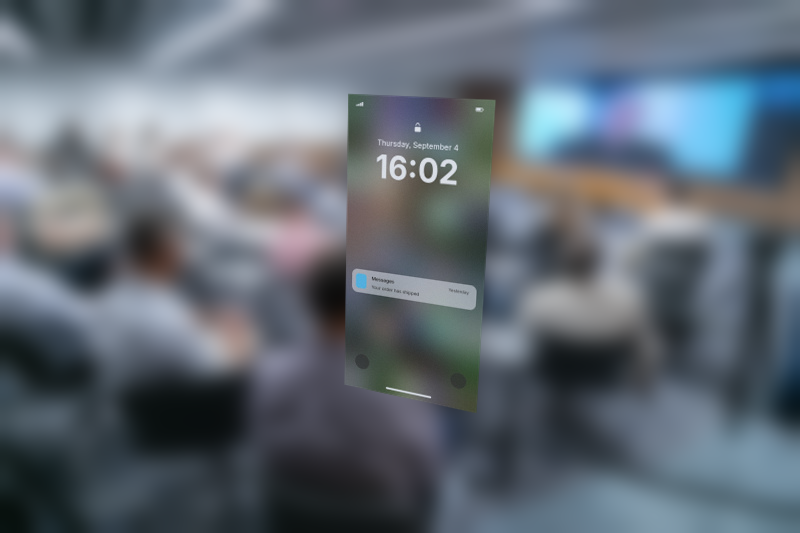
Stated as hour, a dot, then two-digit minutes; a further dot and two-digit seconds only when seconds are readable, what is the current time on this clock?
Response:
16.02
